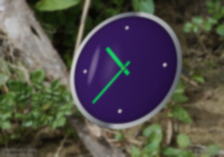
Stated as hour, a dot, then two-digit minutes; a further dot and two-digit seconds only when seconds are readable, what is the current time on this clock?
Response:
10.37
